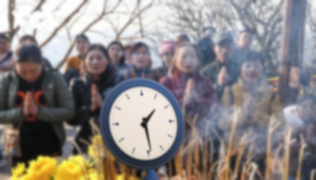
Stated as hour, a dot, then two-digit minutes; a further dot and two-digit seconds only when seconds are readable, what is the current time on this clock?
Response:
1.29
